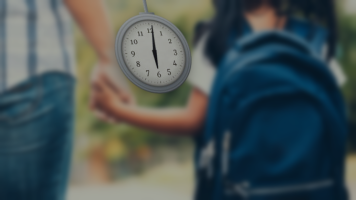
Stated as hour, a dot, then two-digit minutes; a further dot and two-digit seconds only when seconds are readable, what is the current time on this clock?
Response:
6.01
